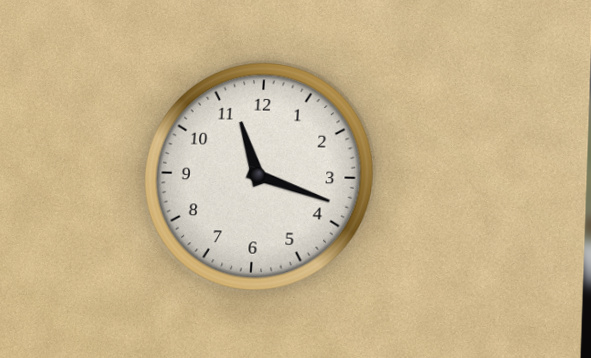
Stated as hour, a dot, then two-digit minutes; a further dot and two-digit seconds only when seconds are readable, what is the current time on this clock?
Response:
11.18
